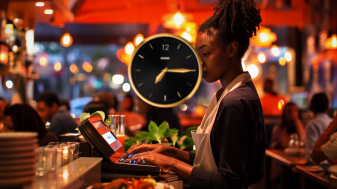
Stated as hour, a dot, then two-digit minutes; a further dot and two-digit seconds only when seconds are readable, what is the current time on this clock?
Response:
7.15
